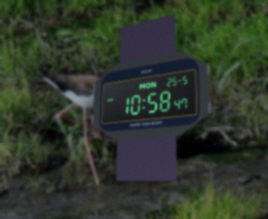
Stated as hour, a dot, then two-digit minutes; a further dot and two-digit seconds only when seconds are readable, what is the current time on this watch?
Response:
10.58
